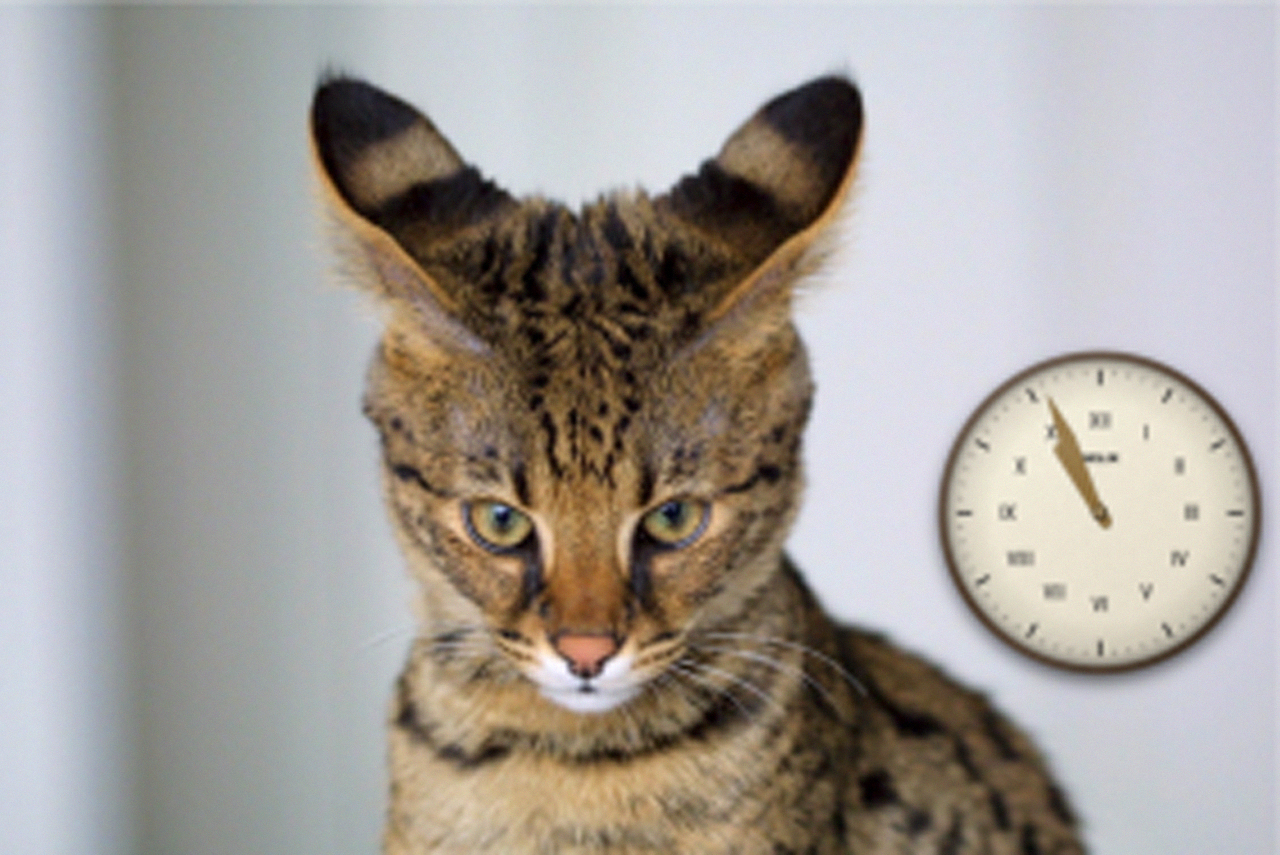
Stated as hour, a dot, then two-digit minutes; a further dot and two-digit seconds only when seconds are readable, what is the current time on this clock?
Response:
10.56
